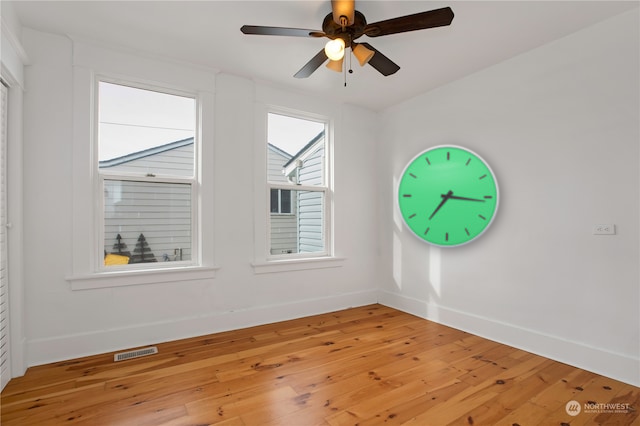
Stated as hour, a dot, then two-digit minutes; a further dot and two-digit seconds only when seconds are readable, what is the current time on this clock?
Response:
7.16
